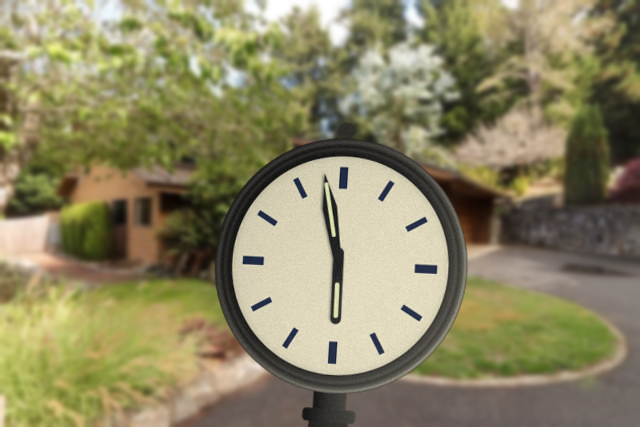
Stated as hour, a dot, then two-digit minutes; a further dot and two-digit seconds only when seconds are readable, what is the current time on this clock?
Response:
5.58
